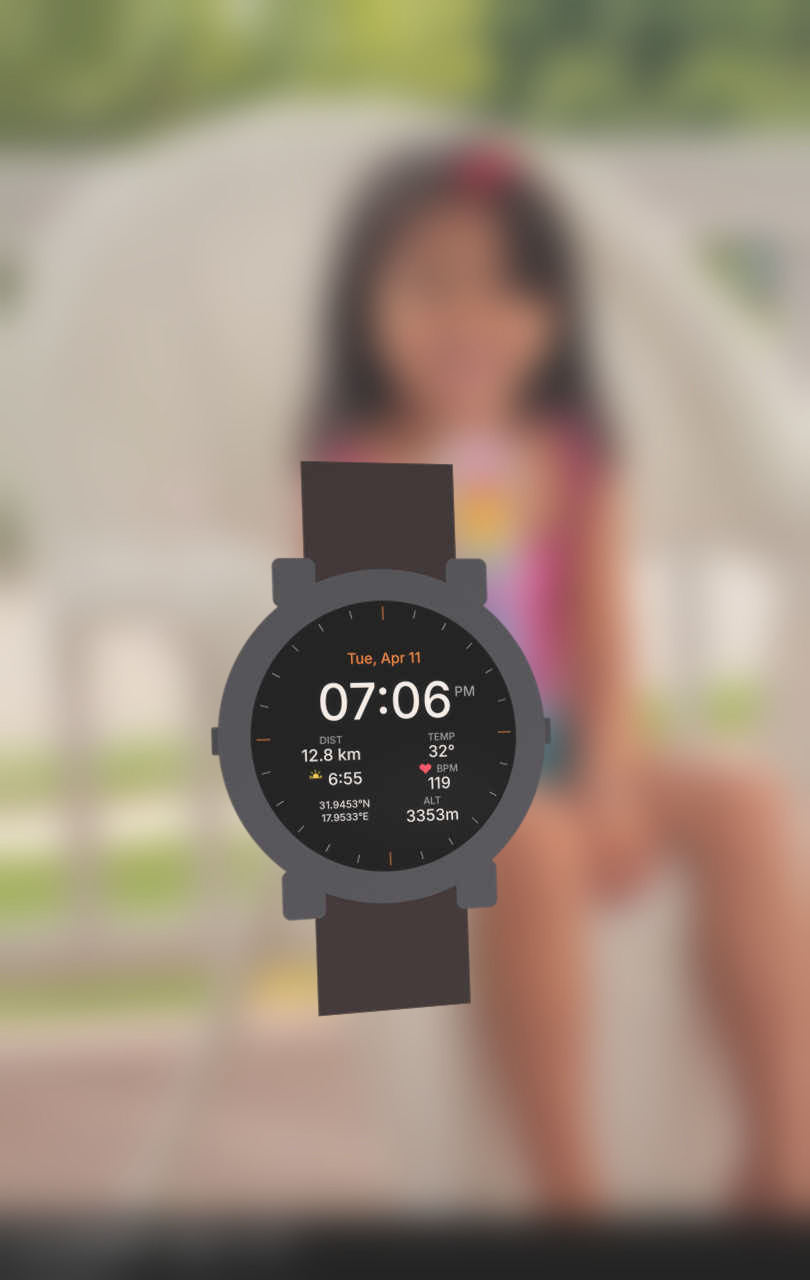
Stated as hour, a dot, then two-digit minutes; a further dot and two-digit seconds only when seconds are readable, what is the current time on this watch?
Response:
7.06
